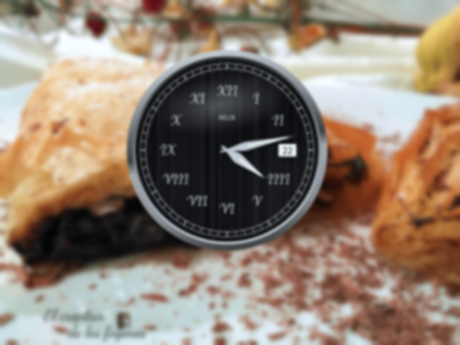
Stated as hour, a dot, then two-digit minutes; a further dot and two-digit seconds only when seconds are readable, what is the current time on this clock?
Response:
4.13
